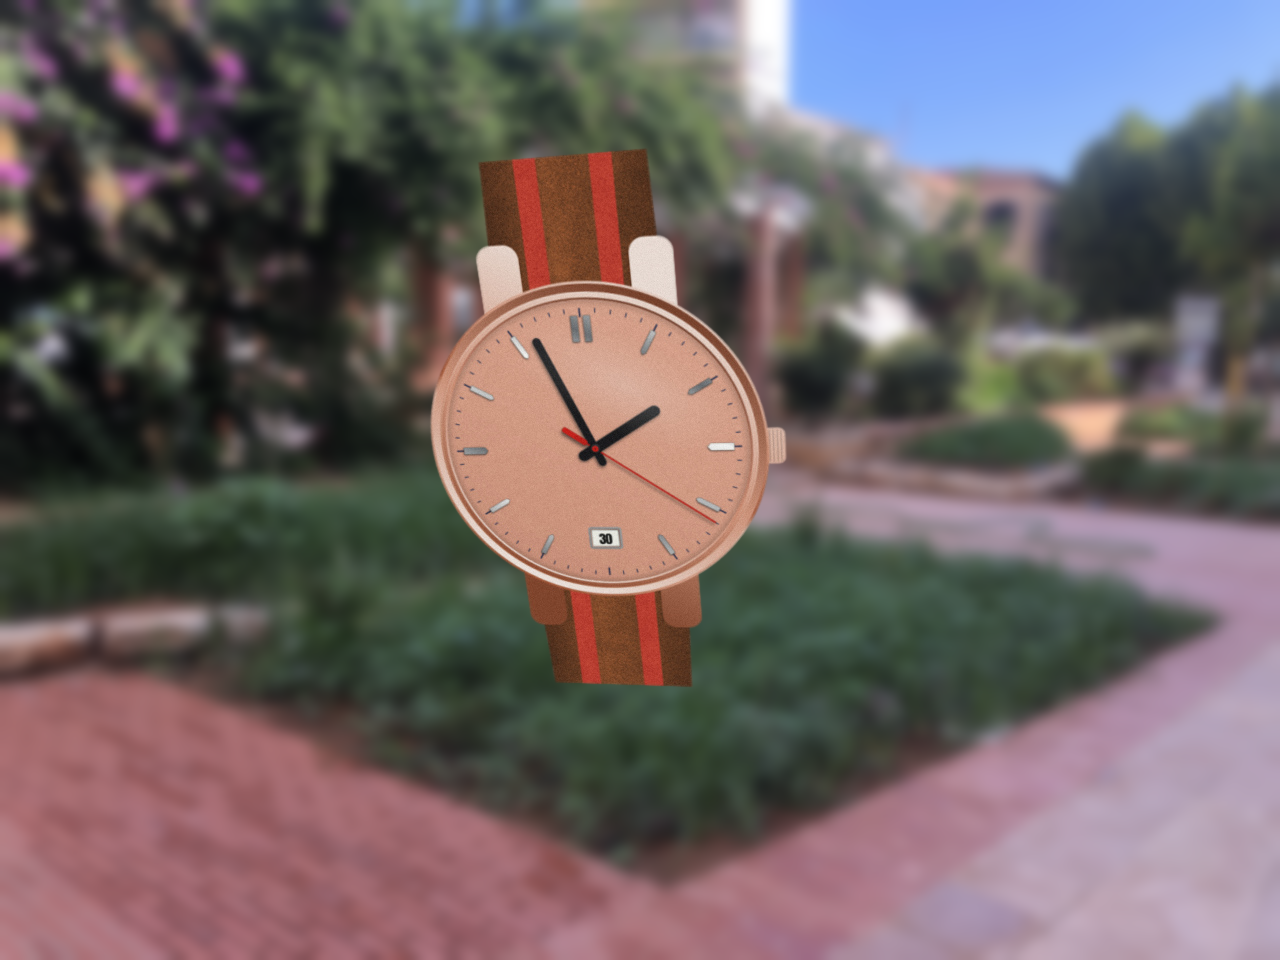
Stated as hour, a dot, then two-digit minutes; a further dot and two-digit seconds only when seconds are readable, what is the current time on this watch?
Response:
1.56.21
